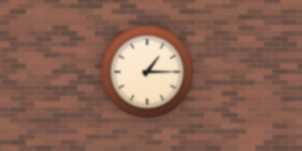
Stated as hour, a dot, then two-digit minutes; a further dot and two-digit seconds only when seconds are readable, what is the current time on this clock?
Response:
1.15
